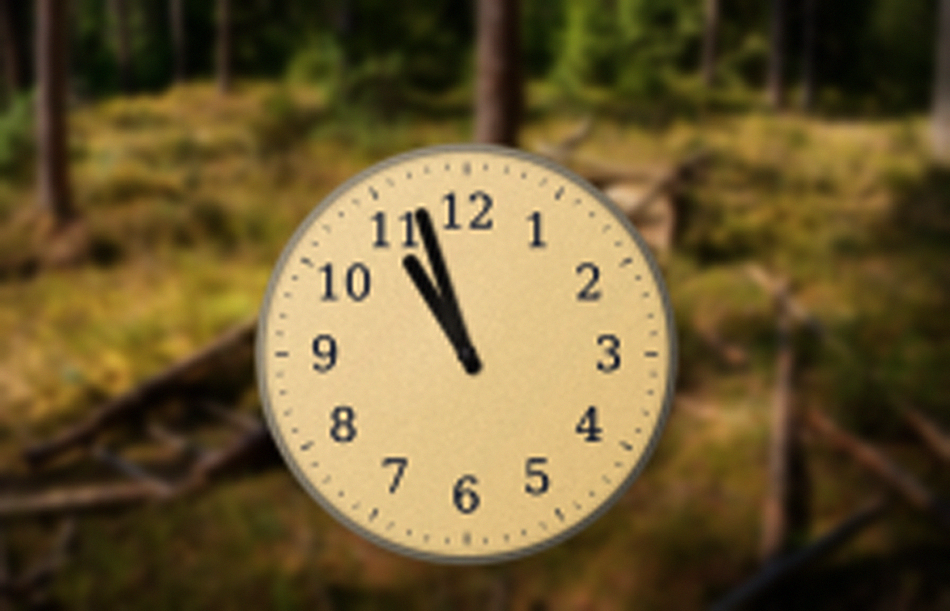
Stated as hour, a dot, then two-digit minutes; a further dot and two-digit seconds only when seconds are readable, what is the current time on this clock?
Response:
10.57
